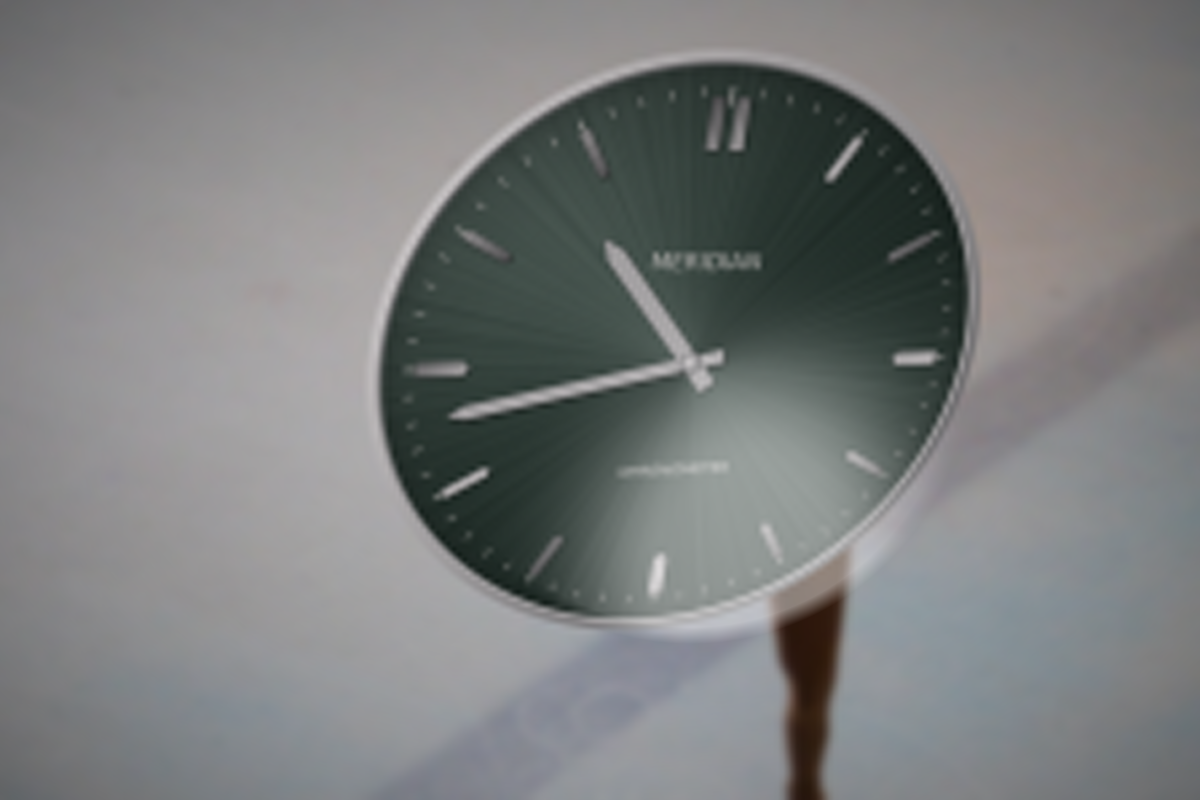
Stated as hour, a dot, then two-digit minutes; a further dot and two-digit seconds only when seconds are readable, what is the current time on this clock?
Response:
10.43
